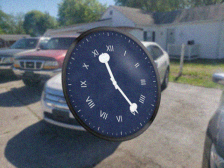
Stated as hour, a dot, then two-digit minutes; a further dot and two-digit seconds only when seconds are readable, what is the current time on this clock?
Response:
11.24
